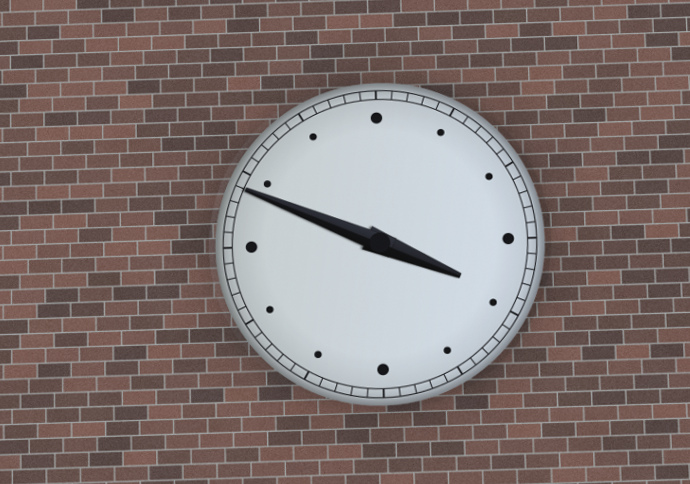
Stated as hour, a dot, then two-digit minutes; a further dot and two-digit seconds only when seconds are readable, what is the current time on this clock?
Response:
3.49
